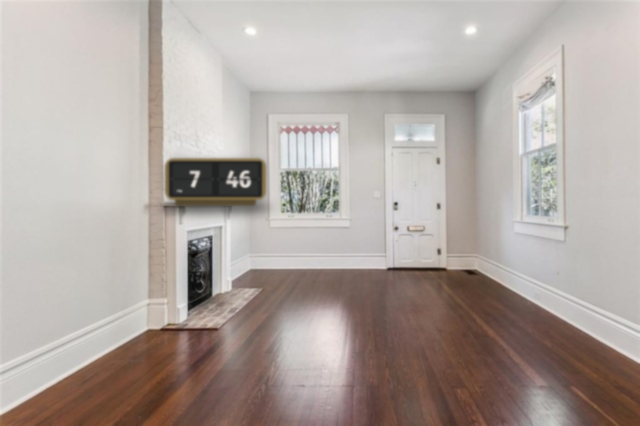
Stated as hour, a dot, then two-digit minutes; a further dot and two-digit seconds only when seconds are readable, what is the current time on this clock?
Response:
7.46
